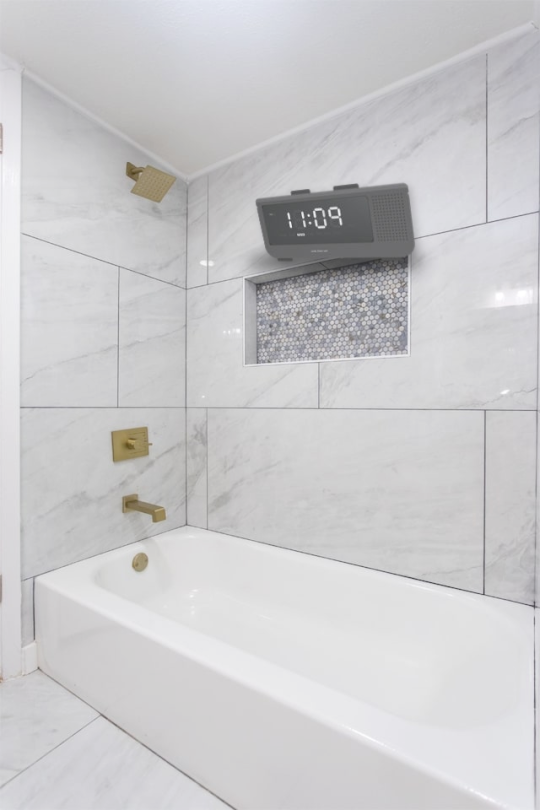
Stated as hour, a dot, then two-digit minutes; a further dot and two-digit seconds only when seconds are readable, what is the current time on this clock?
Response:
11.09
